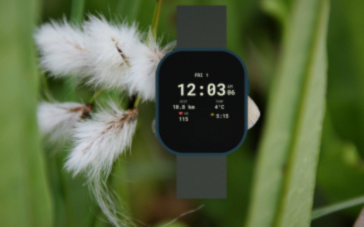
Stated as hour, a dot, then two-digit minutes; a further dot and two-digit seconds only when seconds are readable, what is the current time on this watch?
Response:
12.03
